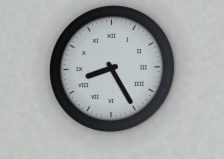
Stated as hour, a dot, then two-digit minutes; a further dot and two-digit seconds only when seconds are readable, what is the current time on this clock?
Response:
8.25
